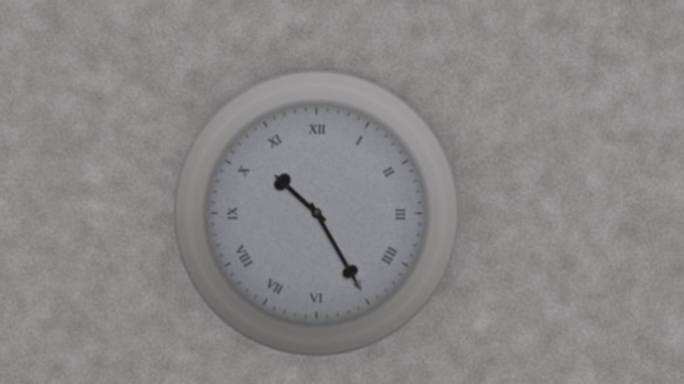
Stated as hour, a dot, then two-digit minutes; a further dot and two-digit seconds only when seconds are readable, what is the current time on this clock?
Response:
10.25
